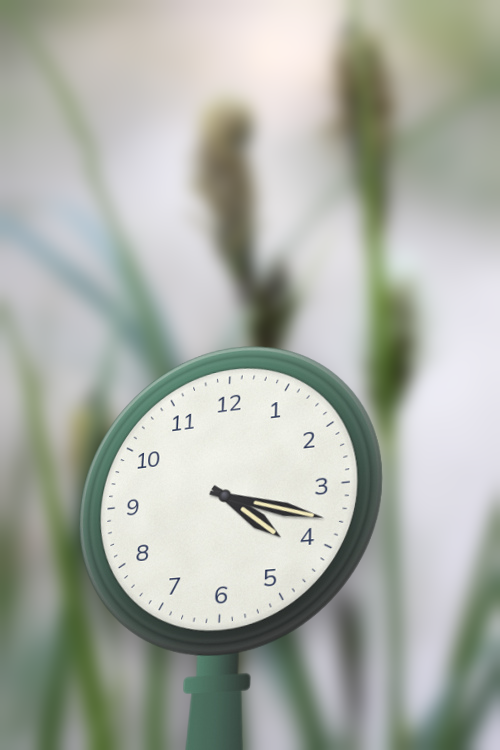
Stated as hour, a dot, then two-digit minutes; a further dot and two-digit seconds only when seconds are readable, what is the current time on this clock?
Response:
4.18
